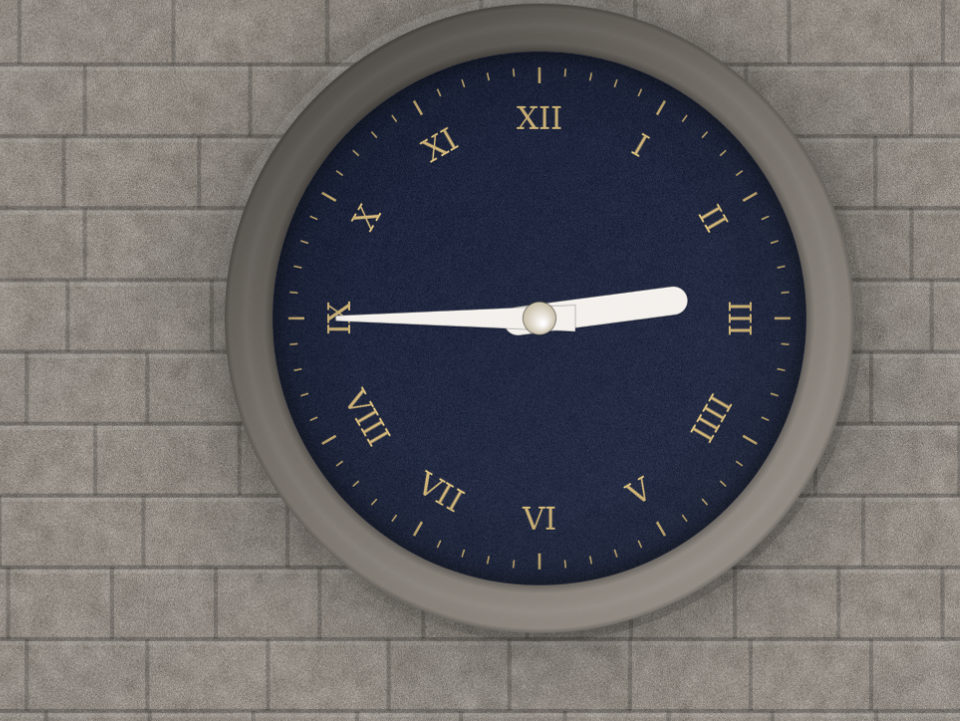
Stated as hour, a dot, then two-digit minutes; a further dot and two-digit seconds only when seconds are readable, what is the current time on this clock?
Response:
2.45
